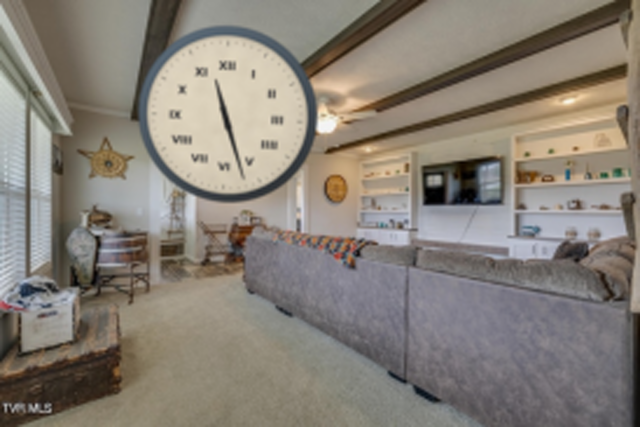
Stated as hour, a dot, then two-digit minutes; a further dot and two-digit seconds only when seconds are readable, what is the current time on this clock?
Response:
11.27
